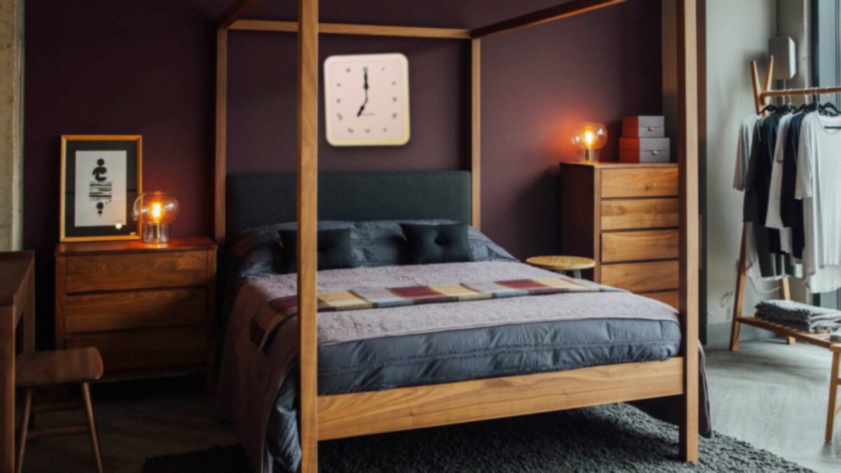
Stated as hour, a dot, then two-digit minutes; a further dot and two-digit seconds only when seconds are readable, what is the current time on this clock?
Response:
7.00
